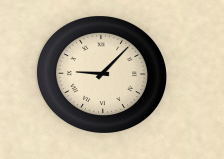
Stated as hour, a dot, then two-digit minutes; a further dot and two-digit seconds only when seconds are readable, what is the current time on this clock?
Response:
9.07
